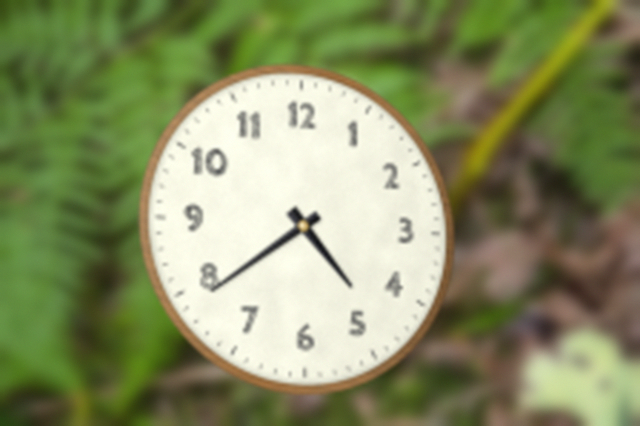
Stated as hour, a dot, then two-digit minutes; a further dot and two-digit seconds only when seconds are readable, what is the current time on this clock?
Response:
4.39
